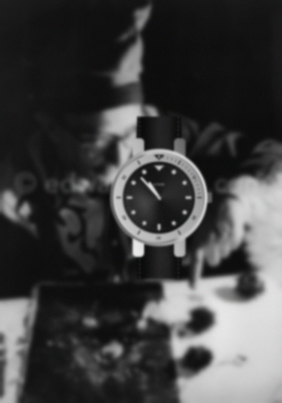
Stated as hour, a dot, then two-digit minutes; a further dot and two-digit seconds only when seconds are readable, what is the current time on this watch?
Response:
10.53
